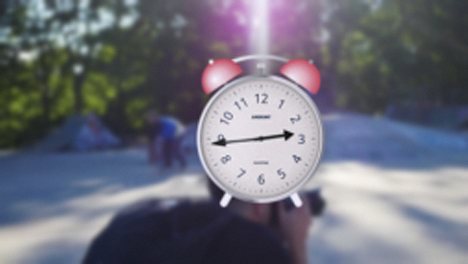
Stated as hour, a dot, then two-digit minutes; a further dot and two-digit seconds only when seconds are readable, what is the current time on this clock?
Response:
2.44
